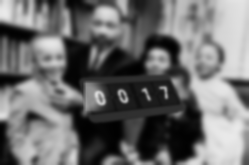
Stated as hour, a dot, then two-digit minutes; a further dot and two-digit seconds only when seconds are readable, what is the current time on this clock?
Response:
0.17
